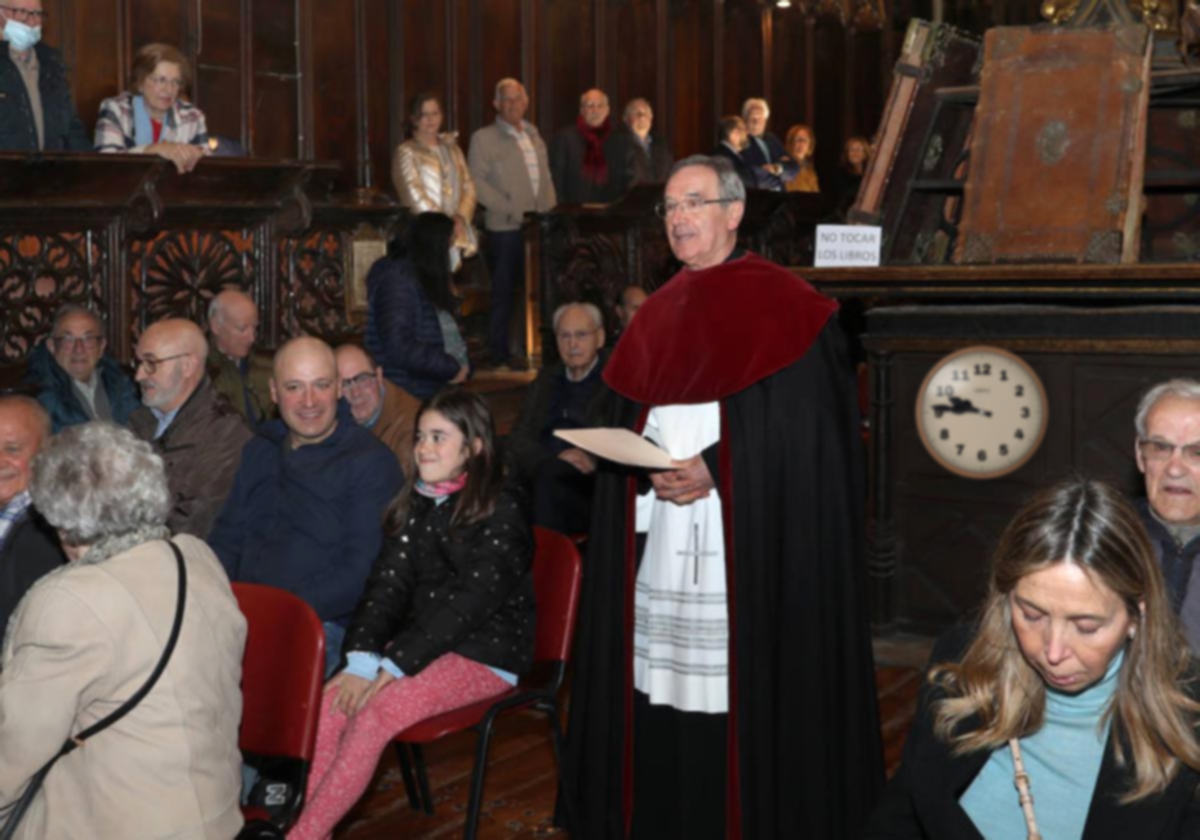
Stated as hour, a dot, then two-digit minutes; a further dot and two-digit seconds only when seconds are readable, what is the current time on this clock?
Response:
9.46
